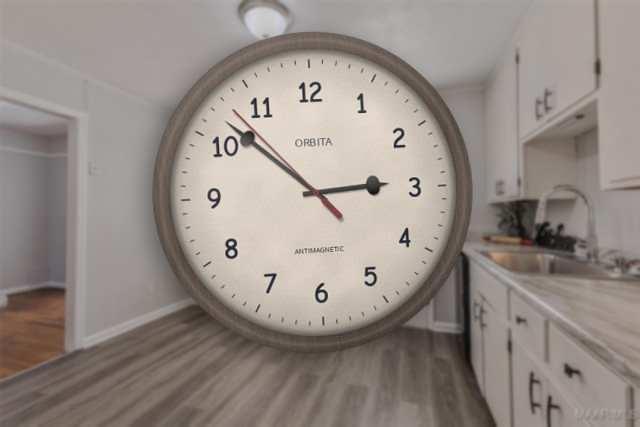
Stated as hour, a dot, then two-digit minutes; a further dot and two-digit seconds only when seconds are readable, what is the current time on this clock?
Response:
2.51.53
